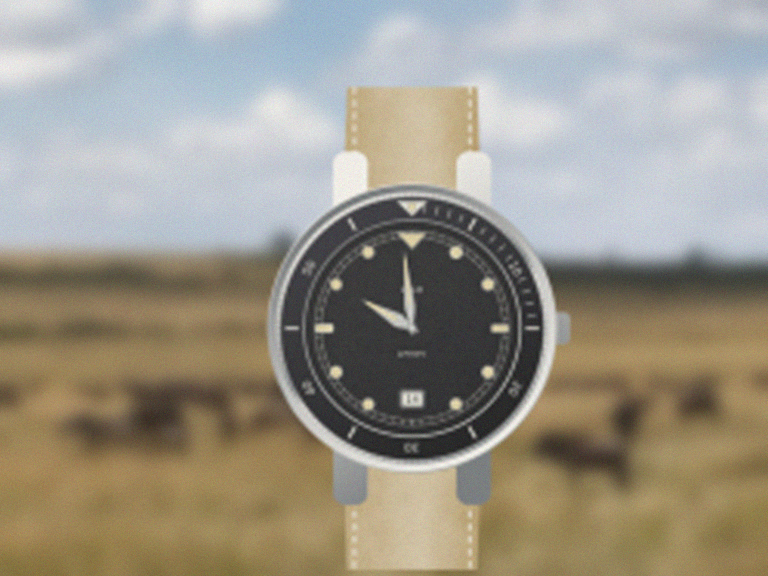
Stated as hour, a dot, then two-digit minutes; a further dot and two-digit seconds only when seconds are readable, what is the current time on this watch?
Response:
9.59
